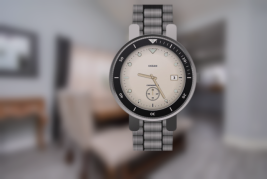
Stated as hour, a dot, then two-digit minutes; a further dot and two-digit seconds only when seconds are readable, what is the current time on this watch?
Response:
9.25
